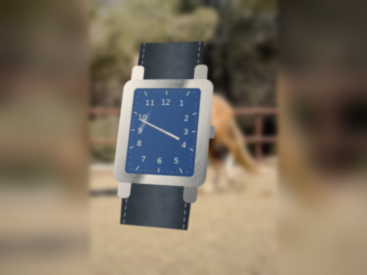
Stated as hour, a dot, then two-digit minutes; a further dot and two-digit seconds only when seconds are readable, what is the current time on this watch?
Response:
3.49
